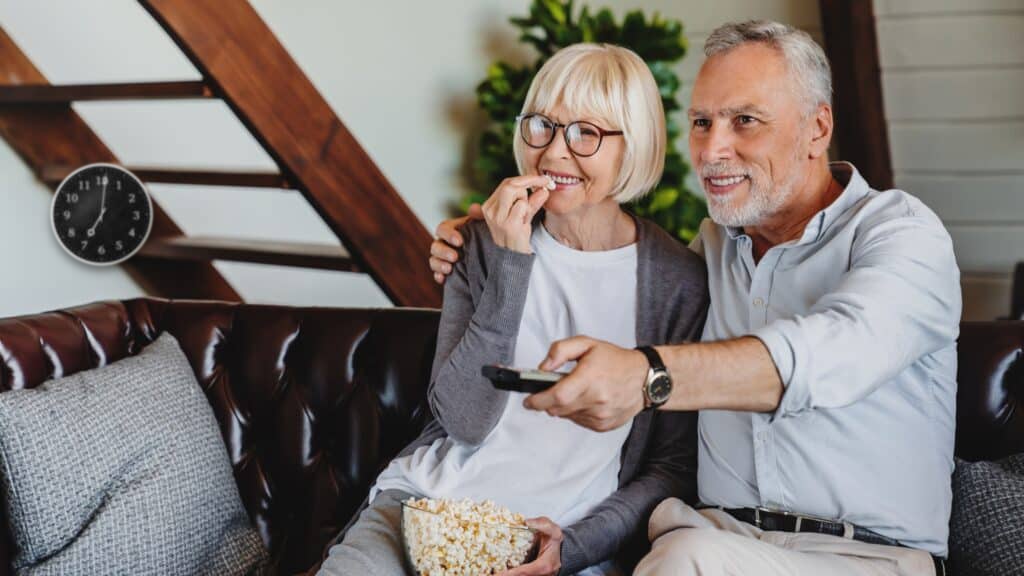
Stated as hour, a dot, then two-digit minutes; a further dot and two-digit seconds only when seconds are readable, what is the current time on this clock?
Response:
7.01
